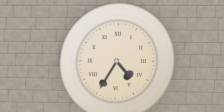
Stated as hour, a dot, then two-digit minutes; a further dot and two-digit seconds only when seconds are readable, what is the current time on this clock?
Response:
4.35
